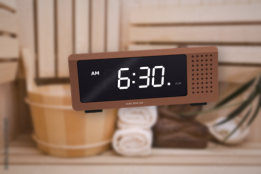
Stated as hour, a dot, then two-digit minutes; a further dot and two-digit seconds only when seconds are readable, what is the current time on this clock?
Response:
6.30
